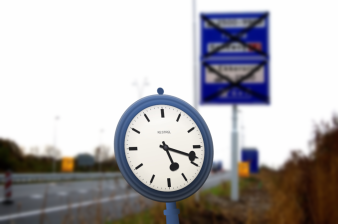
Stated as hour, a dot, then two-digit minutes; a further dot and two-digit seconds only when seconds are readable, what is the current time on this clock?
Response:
5.18
